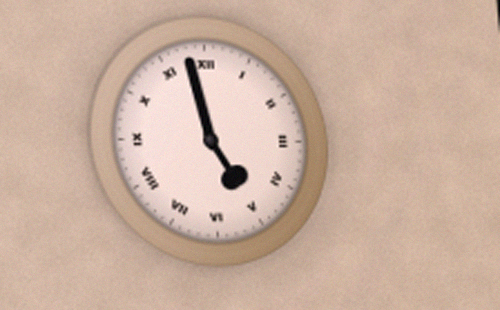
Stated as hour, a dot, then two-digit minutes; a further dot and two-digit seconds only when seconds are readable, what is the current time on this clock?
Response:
4.58
